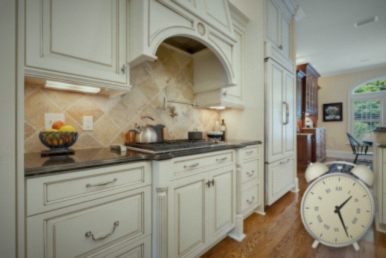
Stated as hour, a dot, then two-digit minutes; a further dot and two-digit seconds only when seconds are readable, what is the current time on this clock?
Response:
1.26
